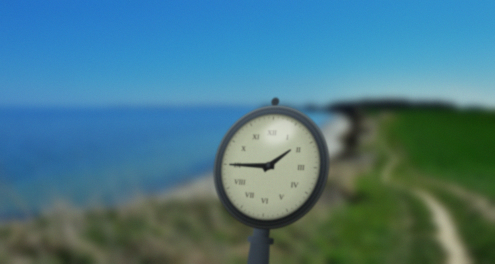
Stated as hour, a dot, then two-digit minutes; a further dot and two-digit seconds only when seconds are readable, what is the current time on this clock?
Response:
1.45
